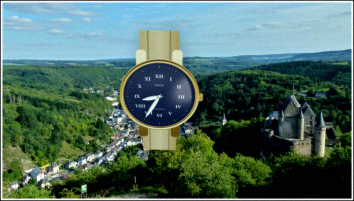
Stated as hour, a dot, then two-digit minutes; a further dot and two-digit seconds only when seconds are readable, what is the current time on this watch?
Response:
8.35
